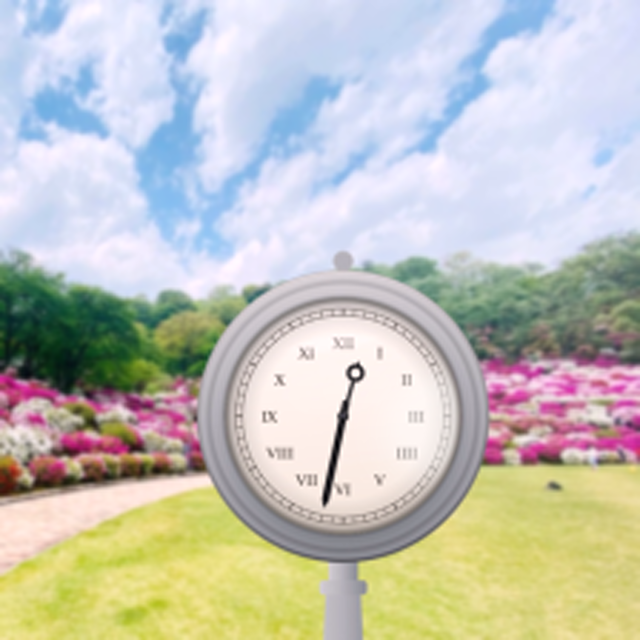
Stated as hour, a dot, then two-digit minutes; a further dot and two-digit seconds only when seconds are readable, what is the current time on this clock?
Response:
12.32
